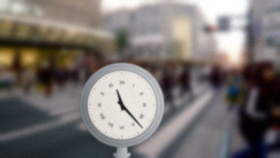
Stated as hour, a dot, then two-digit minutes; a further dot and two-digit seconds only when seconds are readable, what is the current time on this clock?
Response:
11.23
